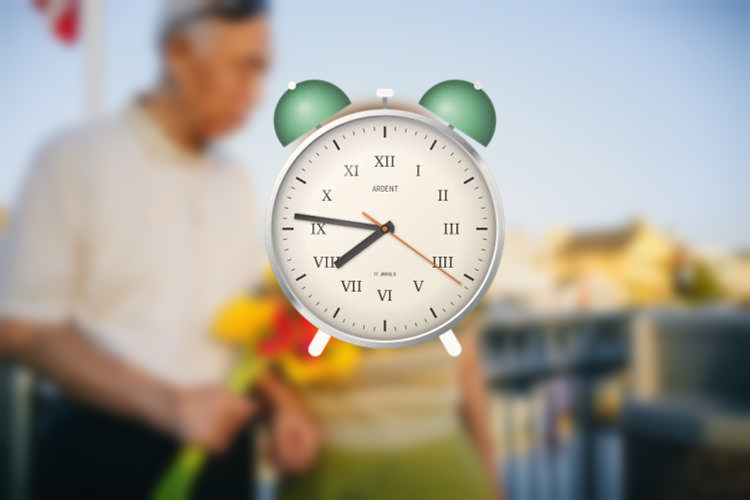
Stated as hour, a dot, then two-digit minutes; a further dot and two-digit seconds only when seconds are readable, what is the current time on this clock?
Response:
7.46.21
